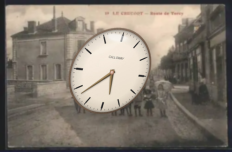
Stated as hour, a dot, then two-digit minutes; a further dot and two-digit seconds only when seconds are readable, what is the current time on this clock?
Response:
5.38
